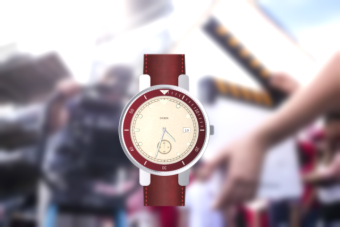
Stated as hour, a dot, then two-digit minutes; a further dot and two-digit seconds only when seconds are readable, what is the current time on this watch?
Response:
4.33
